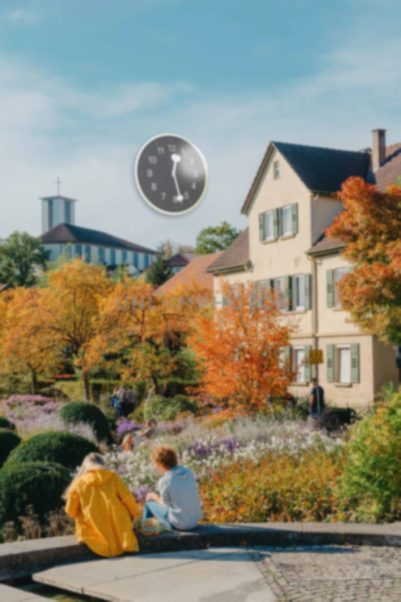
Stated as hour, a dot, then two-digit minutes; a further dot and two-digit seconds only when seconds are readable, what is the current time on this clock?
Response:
12.28
